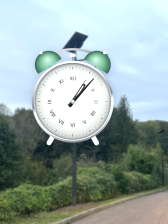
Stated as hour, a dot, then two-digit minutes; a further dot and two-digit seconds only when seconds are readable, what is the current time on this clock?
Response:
1.07
